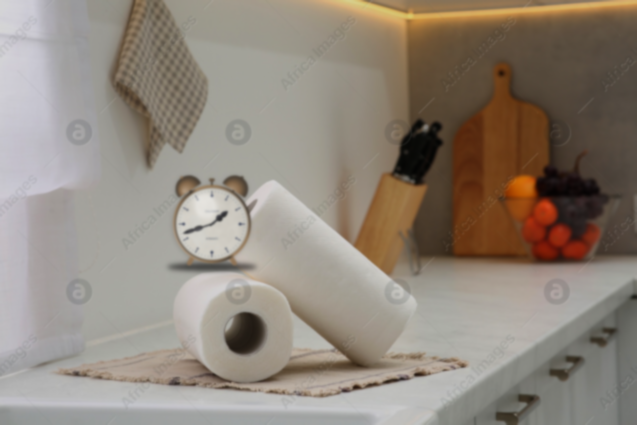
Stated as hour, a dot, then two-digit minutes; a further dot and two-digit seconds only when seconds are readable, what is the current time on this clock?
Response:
1.42
